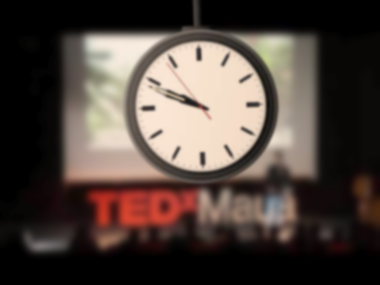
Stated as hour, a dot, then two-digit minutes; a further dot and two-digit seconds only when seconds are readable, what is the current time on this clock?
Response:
9.48.54
